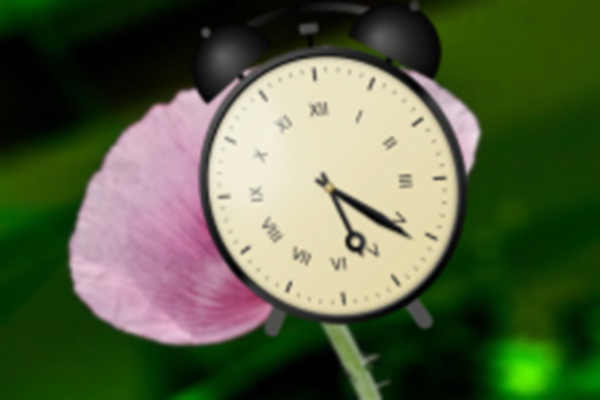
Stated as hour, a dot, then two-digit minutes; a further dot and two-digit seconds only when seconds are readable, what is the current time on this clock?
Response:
5.21
